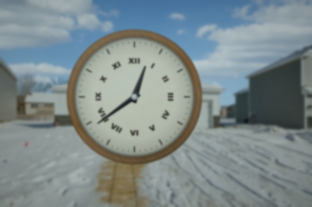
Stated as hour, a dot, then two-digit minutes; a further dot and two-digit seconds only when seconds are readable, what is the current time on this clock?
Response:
12.39
